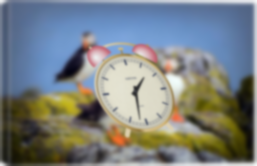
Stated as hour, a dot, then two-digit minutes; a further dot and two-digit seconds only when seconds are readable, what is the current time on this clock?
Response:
1.32
